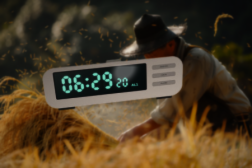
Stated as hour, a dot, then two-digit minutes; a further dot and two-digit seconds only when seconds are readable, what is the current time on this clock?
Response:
6.29.20
